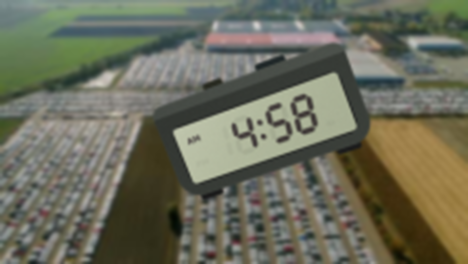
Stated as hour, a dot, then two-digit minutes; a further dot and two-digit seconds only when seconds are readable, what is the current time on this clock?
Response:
4.58
